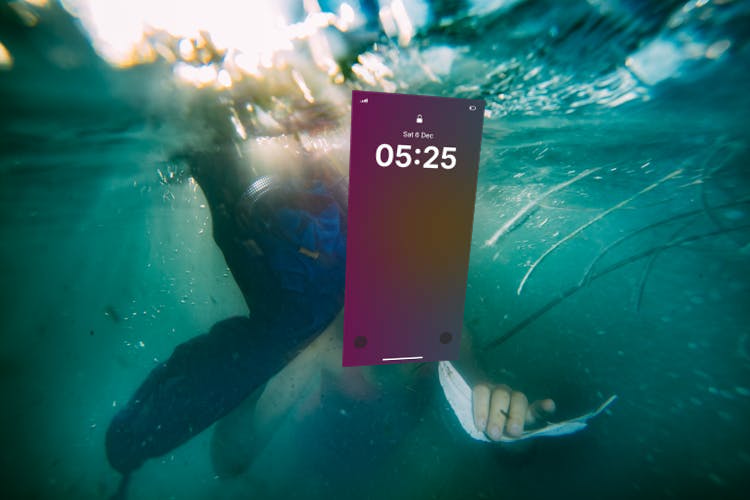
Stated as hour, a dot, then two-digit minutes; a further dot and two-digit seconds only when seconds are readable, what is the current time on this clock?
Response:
5.25
